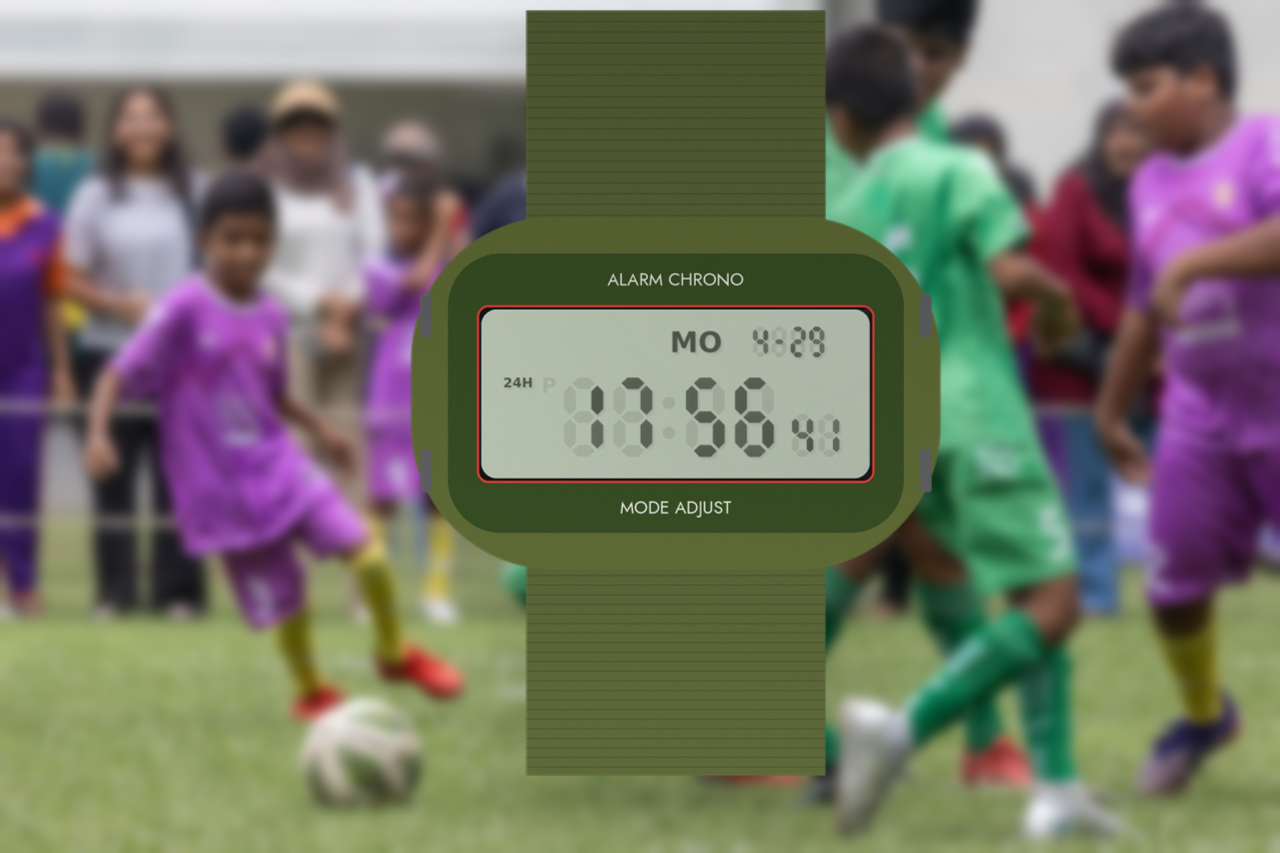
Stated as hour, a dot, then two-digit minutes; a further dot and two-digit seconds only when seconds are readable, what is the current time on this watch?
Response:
17.56.41
